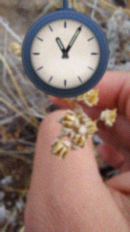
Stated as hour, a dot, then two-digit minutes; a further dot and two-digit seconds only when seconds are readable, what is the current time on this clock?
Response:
11.05
